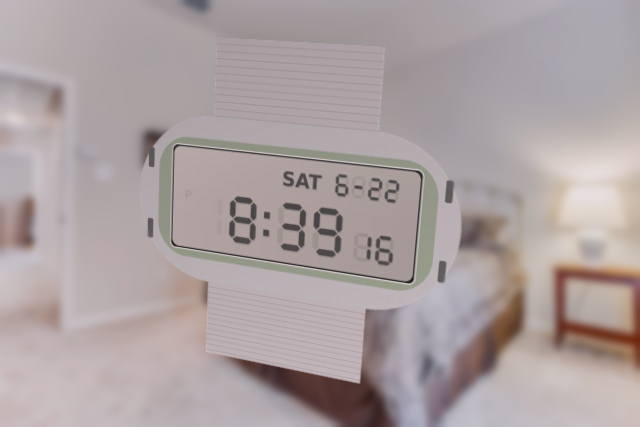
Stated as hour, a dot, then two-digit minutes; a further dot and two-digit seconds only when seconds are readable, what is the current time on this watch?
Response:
8.39.16
